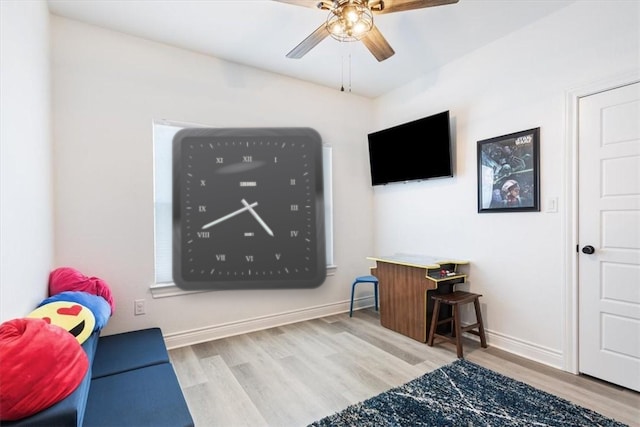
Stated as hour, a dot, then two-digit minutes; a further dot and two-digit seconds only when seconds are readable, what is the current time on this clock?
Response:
4.41
